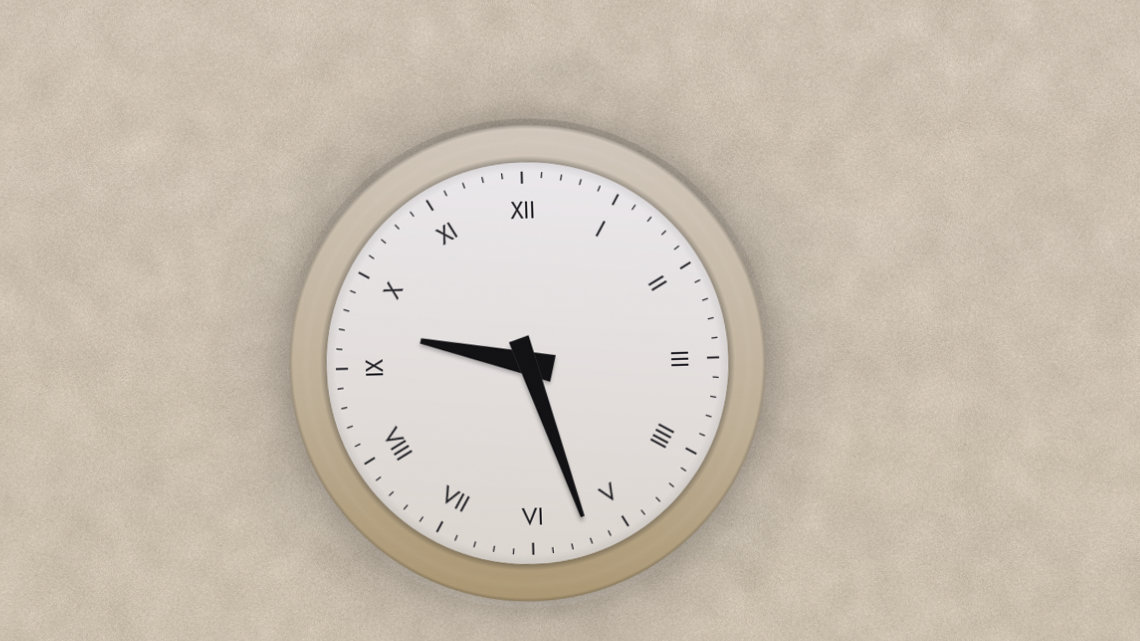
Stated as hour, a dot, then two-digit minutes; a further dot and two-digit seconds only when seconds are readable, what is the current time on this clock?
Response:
9.27
